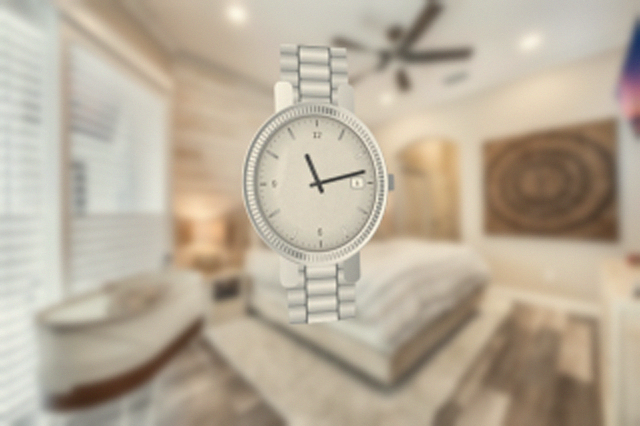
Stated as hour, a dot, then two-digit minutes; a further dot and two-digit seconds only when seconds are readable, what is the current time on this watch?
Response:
11.13
